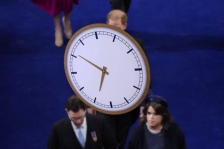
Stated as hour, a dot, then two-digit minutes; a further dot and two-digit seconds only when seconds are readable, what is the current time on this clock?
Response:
6.51
